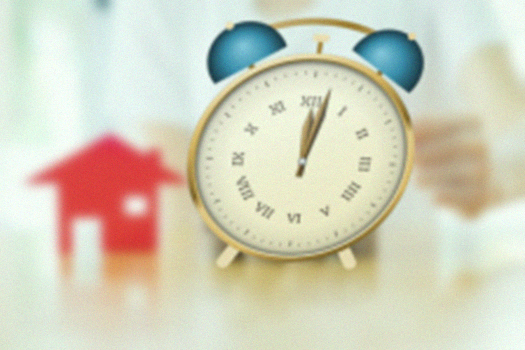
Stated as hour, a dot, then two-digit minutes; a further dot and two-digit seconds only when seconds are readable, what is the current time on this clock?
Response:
12.02
